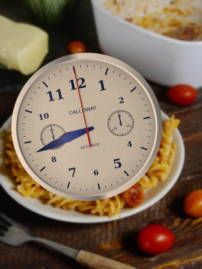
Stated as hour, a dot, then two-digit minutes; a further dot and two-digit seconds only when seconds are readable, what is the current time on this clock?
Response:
8.43
